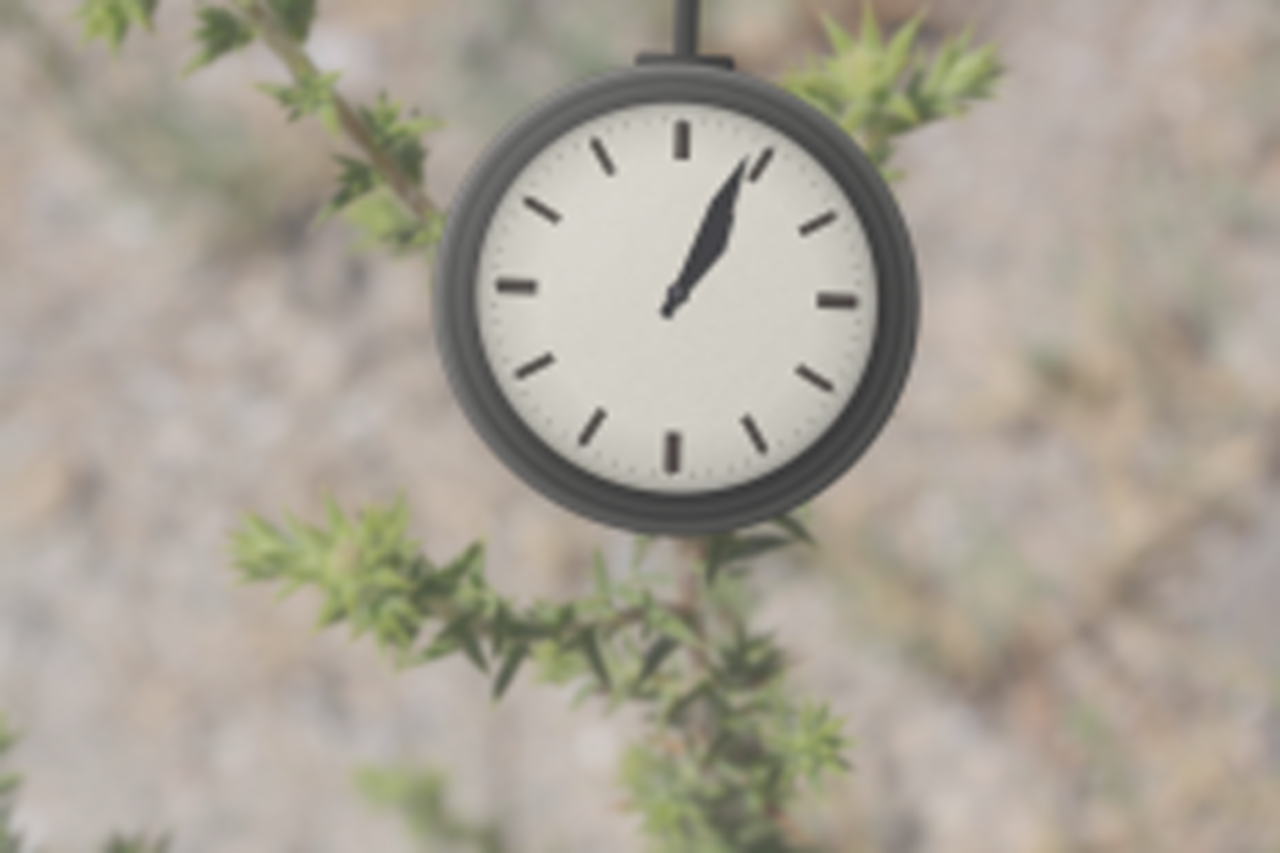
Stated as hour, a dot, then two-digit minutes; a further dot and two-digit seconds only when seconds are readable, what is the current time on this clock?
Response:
1.04
